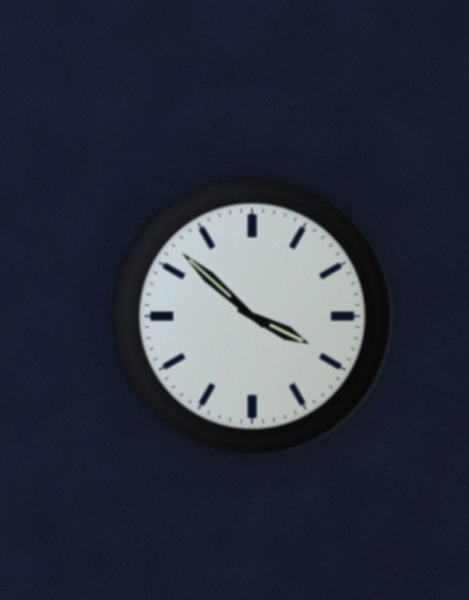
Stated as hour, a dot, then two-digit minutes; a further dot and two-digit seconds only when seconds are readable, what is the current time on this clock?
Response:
3.52
